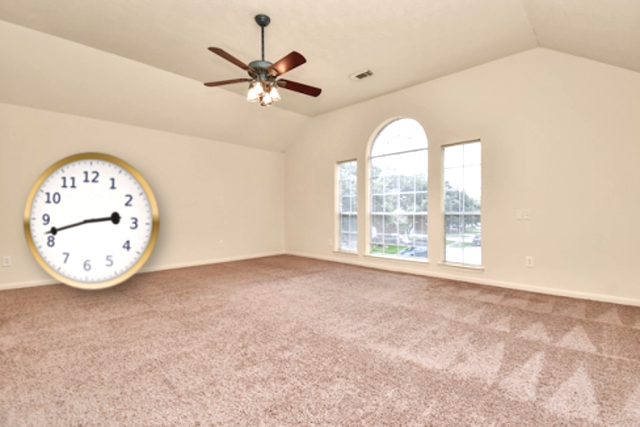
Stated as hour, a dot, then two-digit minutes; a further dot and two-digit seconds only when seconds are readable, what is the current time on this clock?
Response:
2.42
